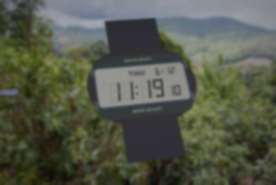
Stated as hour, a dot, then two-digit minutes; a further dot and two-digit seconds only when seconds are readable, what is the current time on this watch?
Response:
11.19
